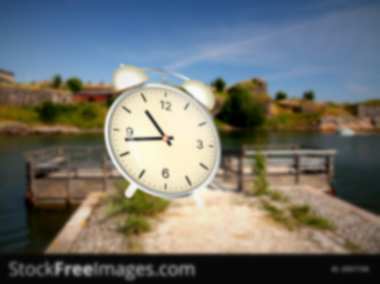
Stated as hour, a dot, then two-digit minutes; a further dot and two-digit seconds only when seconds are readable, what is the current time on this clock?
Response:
10.43
